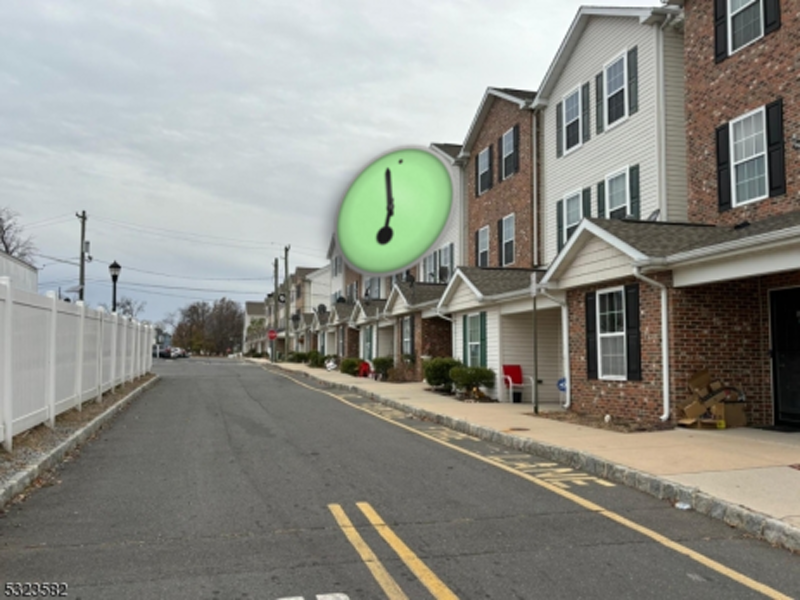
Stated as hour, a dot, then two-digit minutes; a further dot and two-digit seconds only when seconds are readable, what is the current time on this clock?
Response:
5.57
